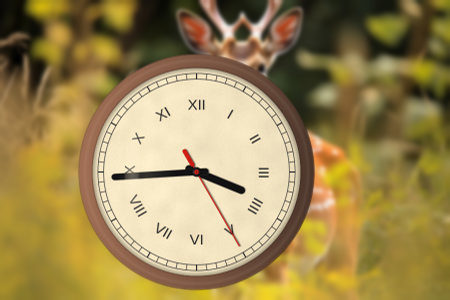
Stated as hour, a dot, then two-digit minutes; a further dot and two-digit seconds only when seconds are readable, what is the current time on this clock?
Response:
3.44.25
